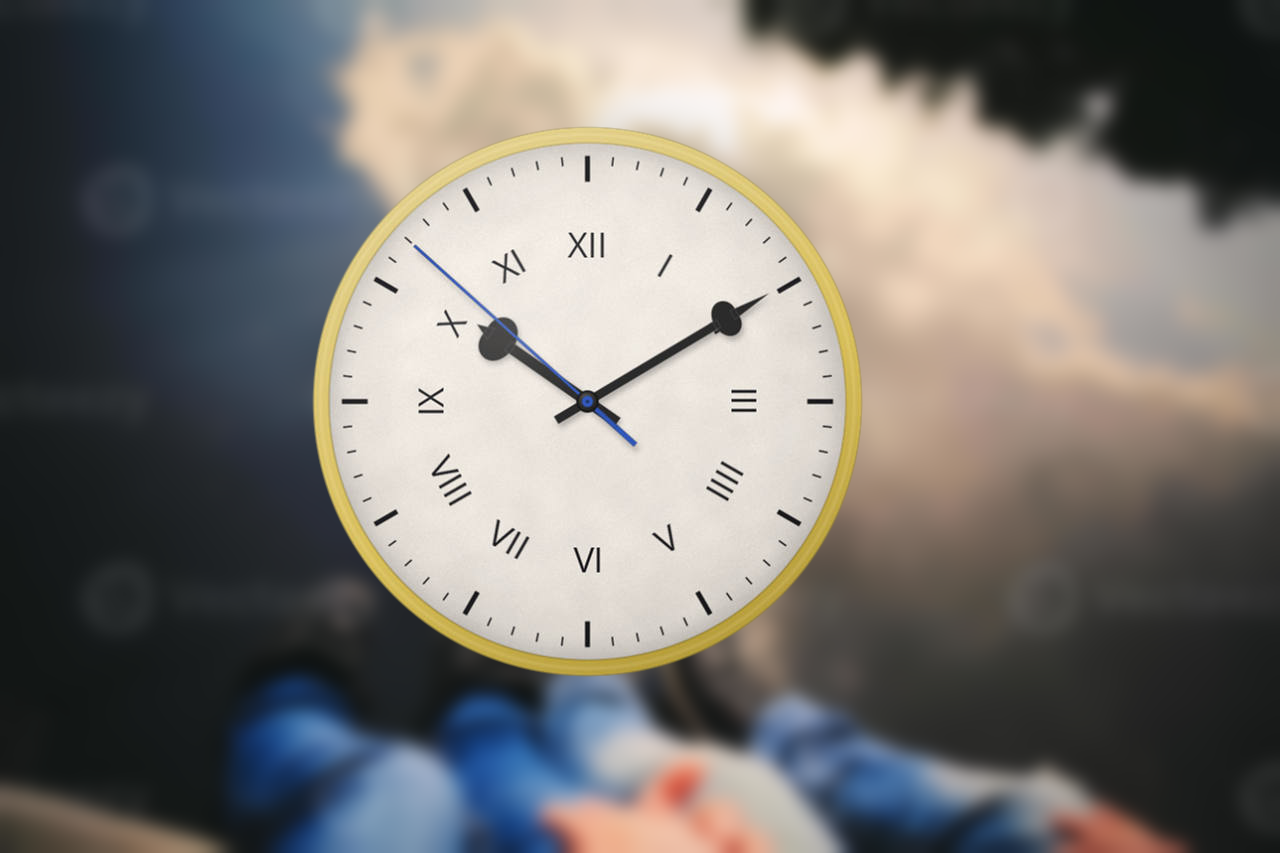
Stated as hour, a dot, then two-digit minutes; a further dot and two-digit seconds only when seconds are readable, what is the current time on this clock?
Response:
10.09.52
